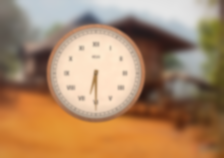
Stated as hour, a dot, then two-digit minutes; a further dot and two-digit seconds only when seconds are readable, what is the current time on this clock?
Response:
6.30
